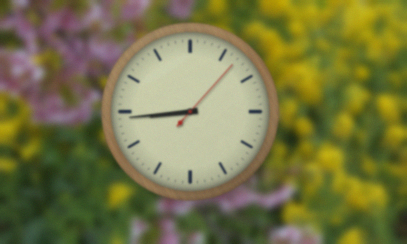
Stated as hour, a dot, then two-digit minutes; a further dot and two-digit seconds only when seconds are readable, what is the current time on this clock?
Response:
8.44.07
